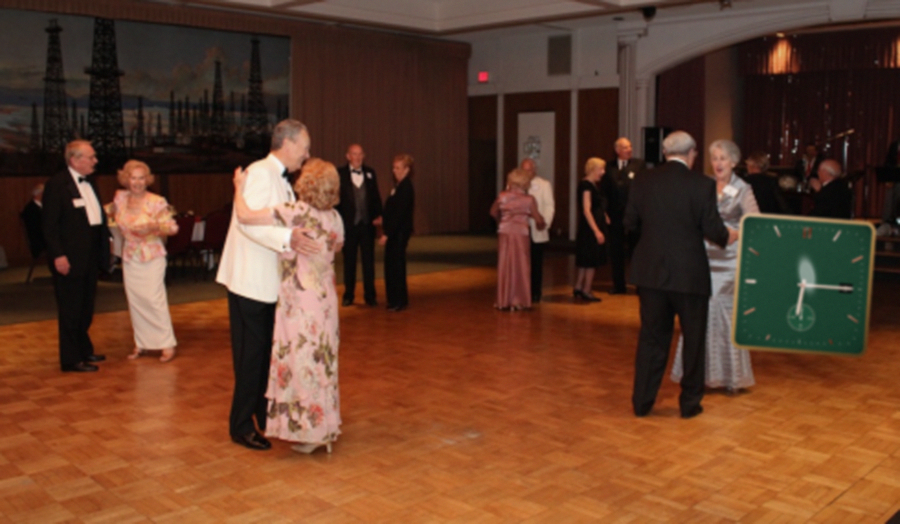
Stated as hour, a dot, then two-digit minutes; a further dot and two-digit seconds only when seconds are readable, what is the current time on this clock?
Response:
6.15
